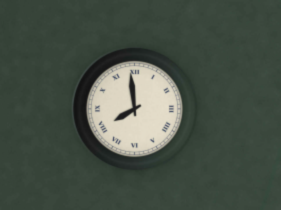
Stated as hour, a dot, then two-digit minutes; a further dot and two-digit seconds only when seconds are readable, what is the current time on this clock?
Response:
7.59
